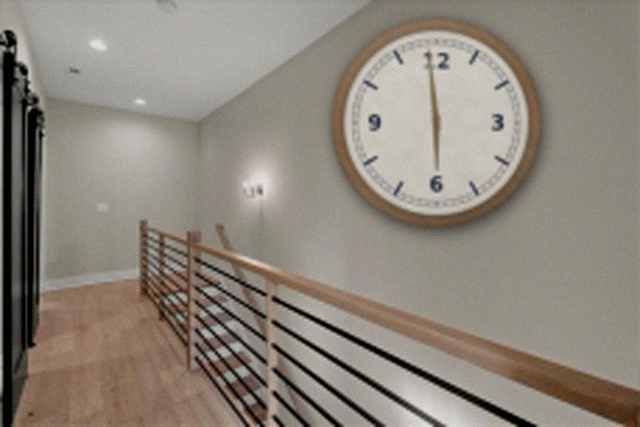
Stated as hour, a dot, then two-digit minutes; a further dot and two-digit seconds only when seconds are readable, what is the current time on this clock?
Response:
5.59
